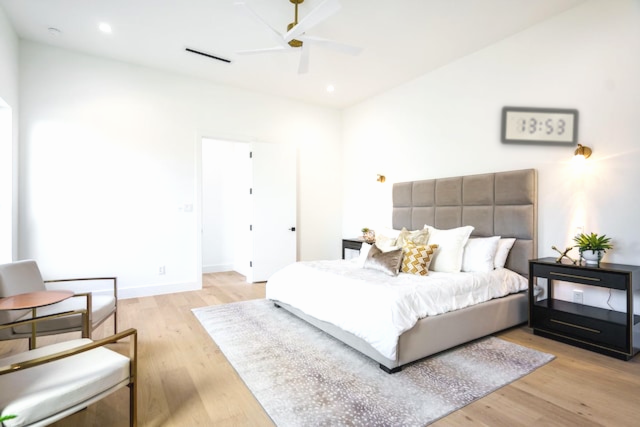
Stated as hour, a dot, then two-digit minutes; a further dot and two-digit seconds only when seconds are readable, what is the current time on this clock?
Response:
13.53
